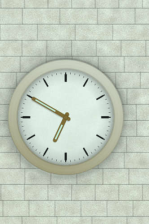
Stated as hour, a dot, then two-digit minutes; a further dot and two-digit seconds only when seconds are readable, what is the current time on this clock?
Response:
6.50
